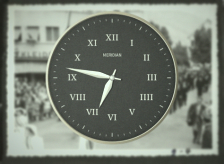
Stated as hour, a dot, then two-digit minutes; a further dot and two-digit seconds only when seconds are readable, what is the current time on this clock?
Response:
6.47
